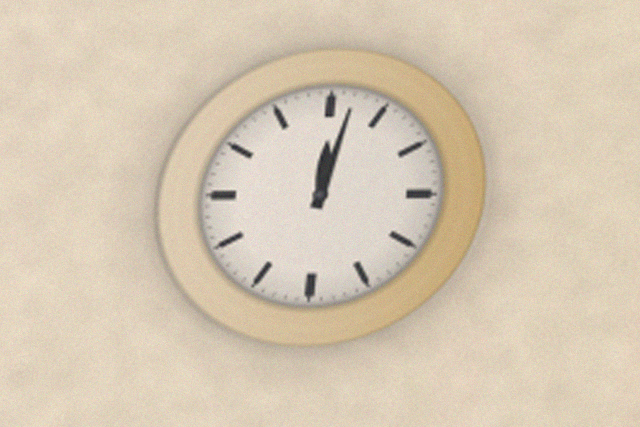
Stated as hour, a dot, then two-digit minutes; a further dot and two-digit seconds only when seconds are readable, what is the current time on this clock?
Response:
12.02
